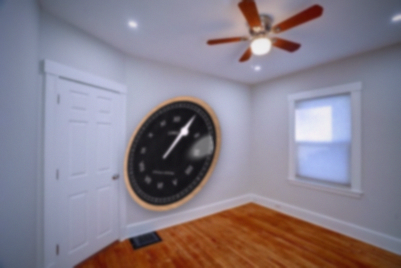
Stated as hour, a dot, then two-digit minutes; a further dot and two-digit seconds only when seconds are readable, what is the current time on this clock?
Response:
1.05
